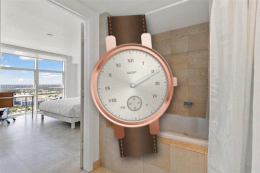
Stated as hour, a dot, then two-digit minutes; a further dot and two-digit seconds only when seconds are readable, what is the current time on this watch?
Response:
2.11
